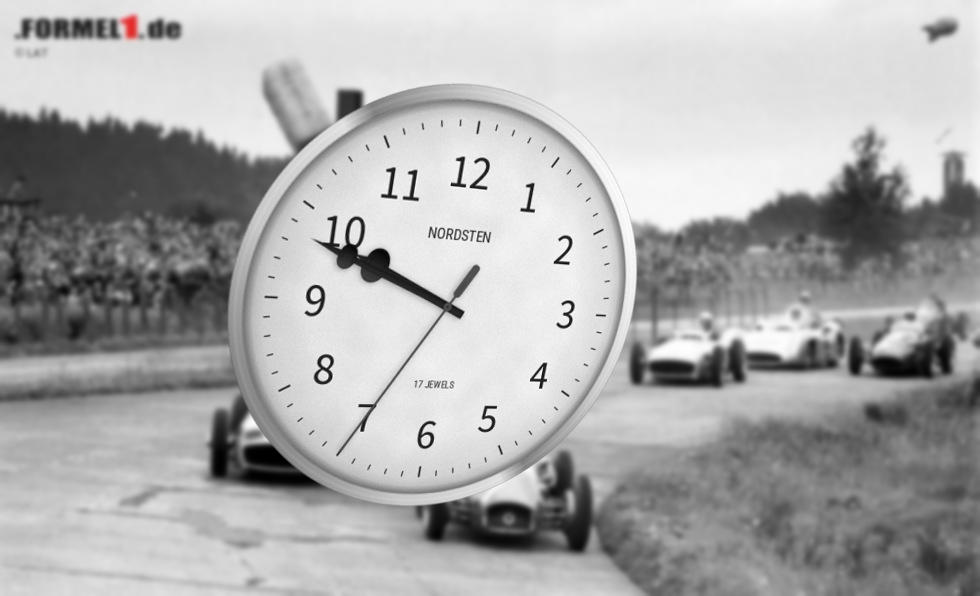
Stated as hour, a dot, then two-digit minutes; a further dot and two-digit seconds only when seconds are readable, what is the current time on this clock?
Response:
9.48.35
